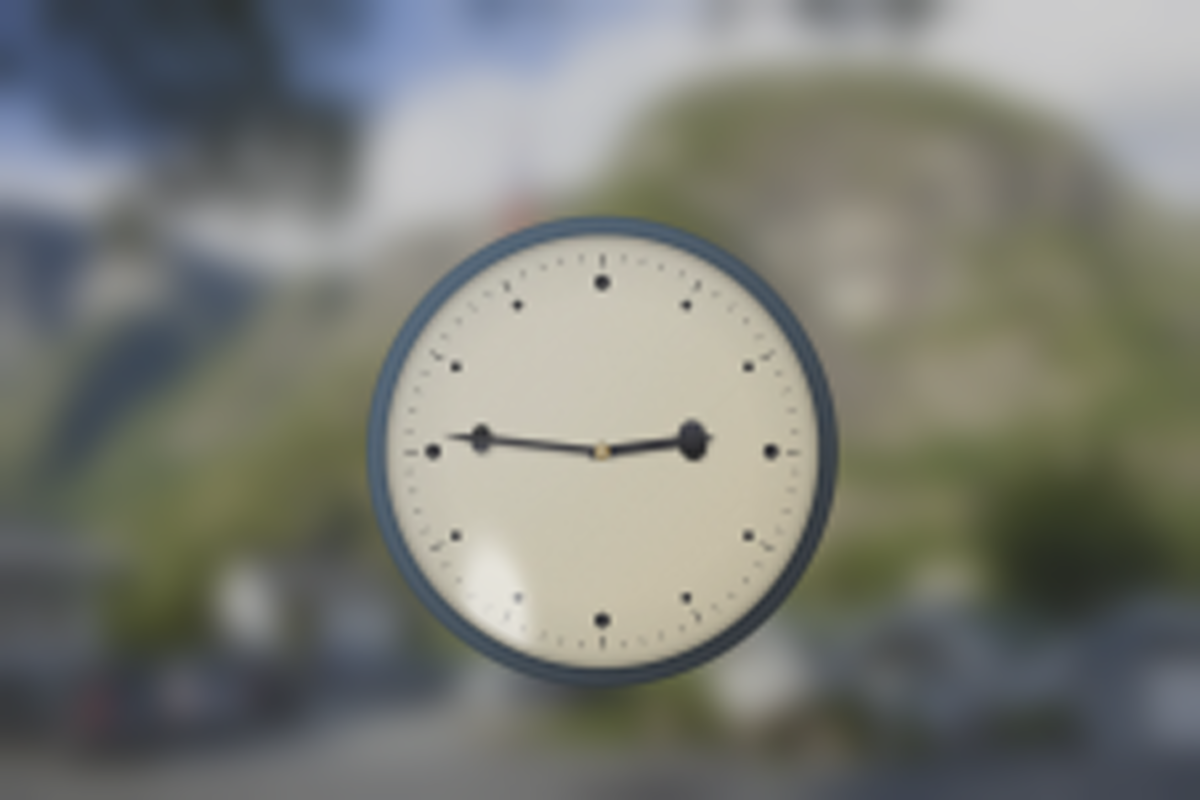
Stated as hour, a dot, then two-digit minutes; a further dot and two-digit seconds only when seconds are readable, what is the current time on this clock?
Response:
2.46
